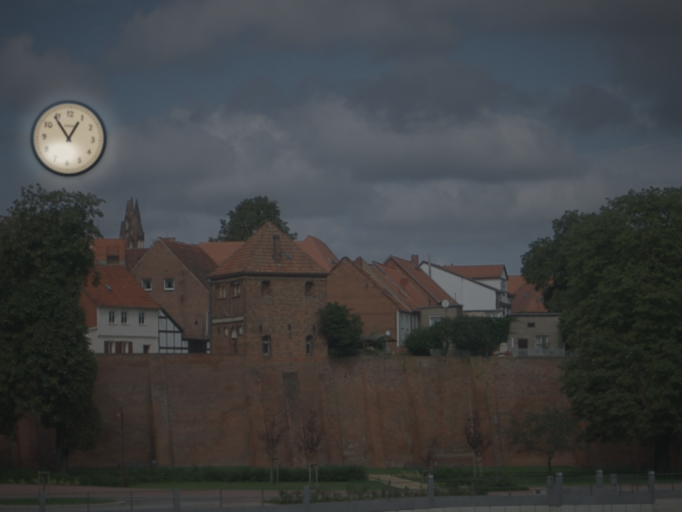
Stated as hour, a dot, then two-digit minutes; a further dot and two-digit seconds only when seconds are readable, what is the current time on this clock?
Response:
12.54
